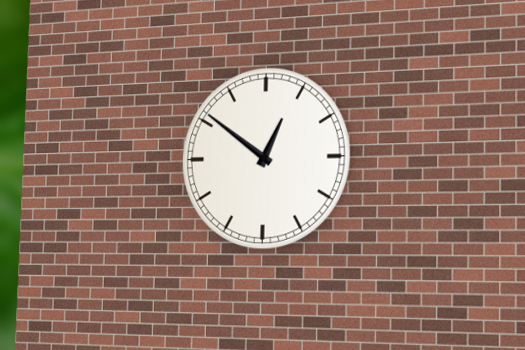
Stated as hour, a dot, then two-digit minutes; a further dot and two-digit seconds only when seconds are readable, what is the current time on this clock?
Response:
12.51
